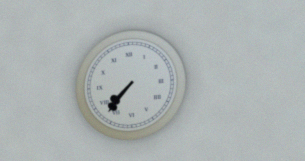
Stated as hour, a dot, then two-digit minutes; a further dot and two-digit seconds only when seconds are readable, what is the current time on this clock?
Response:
7.37
